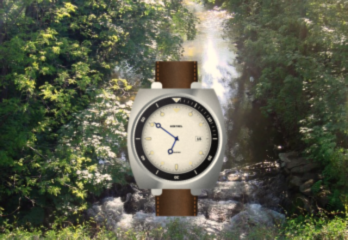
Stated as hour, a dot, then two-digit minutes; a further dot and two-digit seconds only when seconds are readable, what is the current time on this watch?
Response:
6.51
